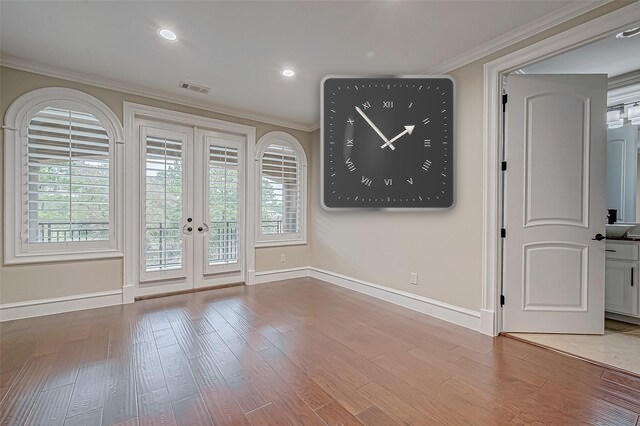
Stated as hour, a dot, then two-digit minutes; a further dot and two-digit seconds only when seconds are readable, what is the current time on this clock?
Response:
1.53
